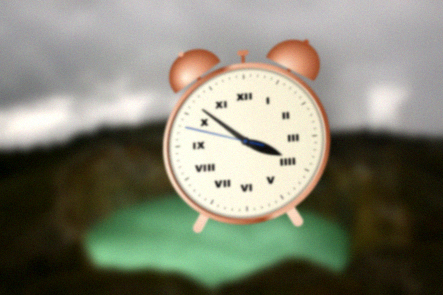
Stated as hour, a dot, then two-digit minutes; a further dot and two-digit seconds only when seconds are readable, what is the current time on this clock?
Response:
3.51.48
